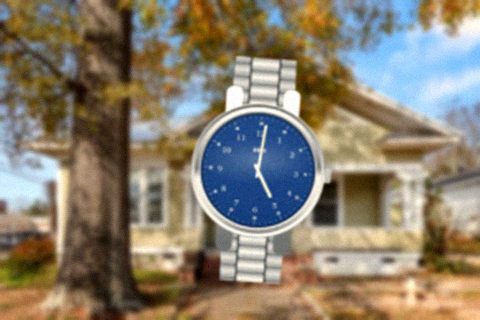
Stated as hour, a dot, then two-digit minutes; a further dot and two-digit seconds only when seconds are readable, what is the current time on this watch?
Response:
5.01
